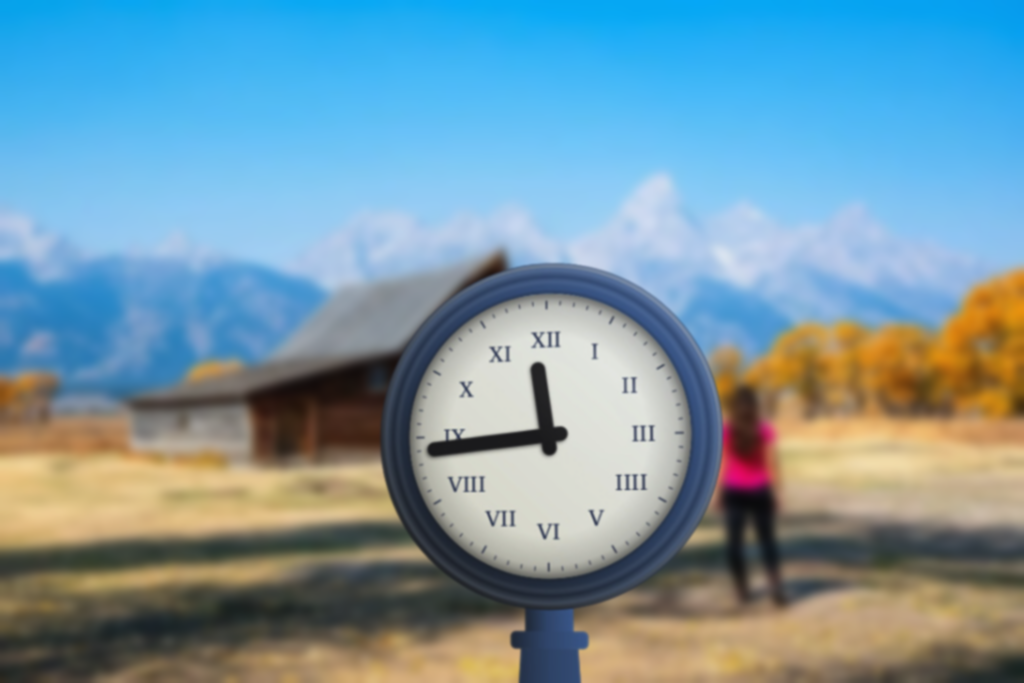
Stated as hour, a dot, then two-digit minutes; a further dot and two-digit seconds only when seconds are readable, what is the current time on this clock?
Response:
11.44
